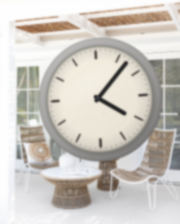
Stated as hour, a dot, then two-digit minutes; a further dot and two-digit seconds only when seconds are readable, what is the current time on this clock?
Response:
4.07
